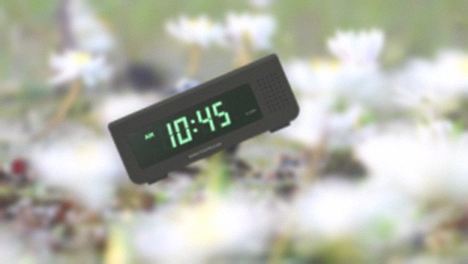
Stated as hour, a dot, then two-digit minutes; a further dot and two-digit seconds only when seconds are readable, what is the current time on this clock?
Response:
10.45
